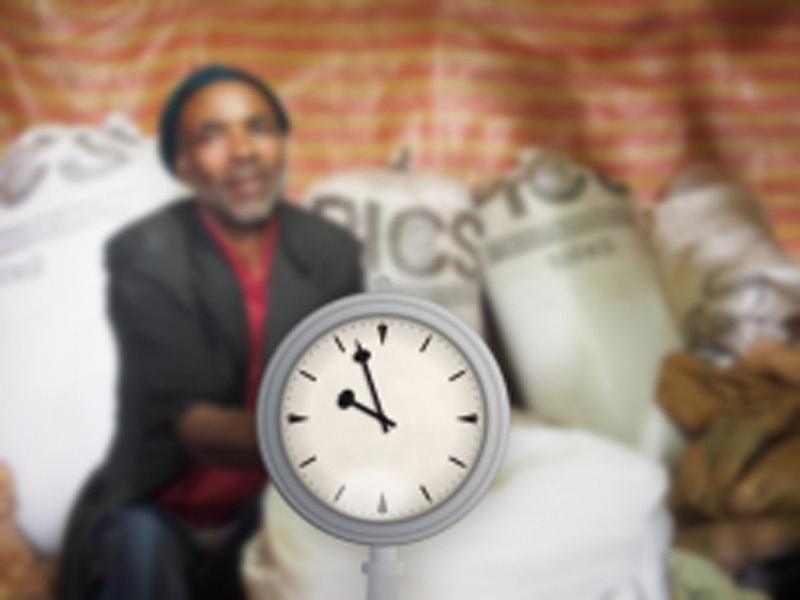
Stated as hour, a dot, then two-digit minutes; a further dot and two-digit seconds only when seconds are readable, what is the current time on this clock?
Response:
9.57
